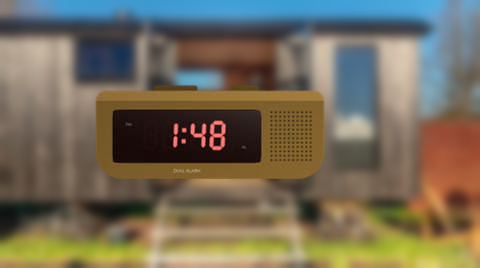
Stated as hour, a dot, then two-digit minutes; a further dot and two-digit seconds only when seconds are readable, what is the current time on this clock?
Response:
1.48
